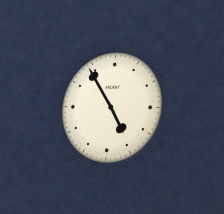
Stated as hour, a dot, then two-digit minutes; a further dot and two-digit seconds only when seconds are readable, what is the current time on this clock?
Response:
4.54
